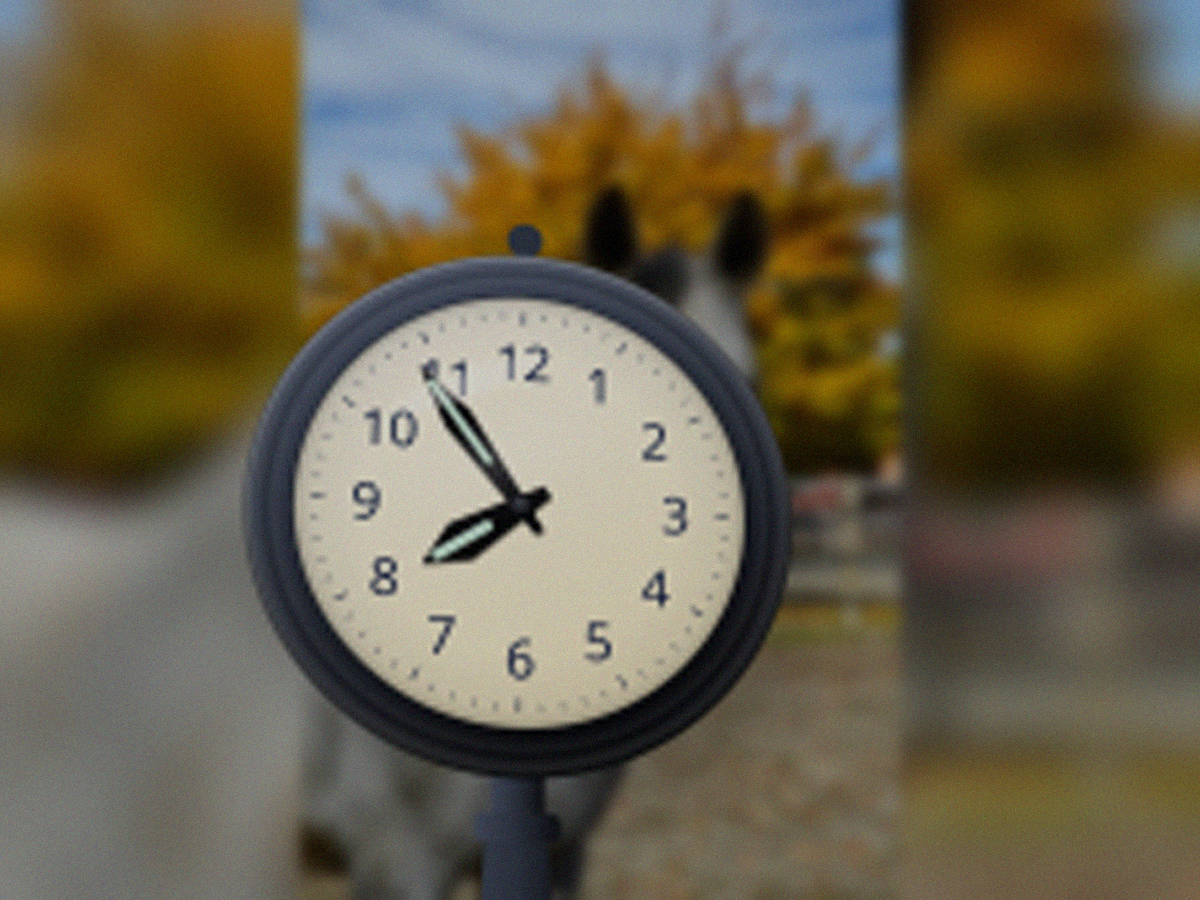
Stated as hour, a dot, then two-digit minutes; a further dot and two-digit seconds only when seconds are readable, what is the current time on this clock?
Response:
7.54
